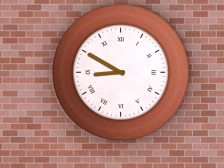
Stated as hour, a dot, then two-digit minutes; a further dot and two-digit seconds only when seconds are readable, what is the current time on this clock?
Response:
8.50
